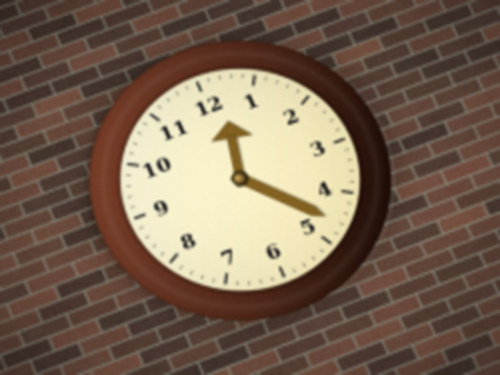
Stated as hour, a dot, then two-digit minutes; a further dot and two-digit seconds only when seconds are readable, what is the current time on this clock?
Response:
12.23
